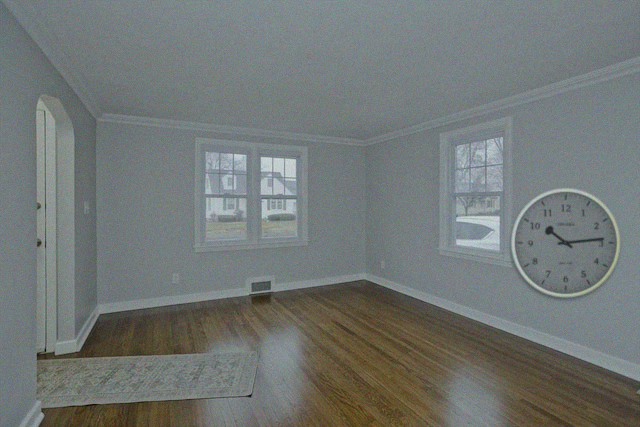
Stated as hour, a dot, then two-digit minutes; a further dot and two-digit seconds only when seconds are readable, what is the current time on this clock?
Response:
10.14
